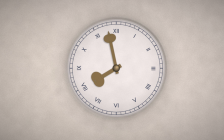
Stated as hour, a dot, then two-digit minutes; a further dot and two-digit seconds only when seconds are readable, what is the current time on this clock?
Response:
7.58
